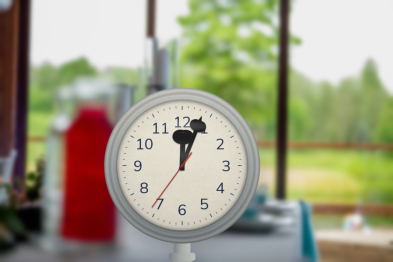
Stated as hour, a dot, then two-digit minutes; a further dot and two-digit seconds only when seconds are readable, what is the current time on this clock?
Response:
12.03.36
